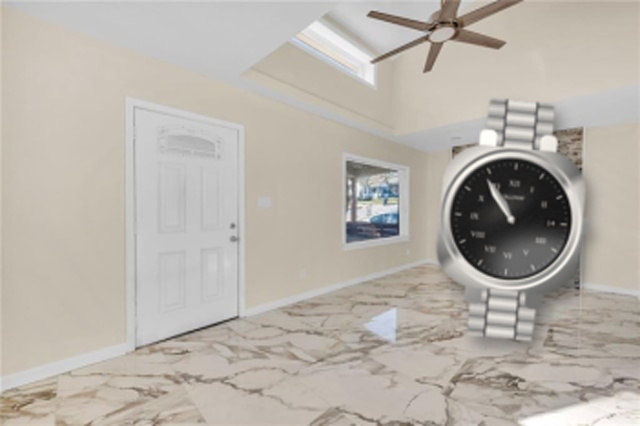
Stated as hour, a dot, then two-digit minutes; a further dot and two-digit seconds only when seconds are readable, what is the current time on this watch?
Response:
10.54
